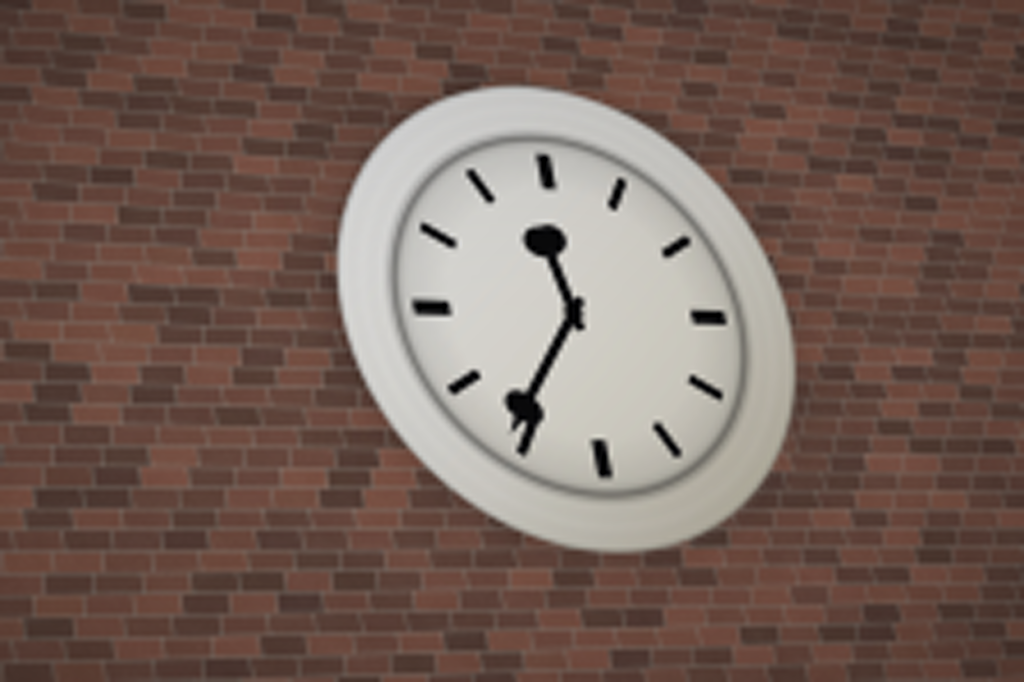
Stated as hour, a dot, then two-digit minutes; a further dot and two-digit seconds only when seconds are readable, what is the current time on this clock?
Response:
11.36
